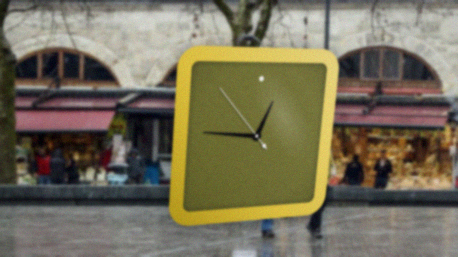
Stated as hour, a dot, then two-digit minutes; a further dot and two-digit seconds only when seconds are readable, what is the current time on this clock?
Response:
12.45.53
